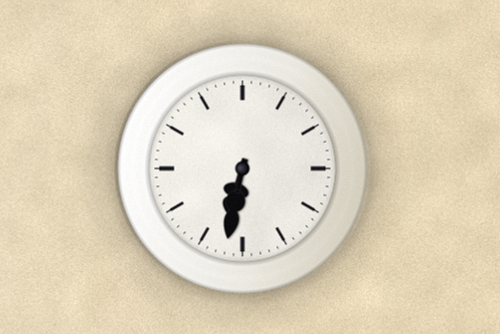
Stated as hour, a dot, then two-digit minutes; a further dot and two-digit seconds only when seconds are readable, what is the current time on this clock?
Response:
6.32
